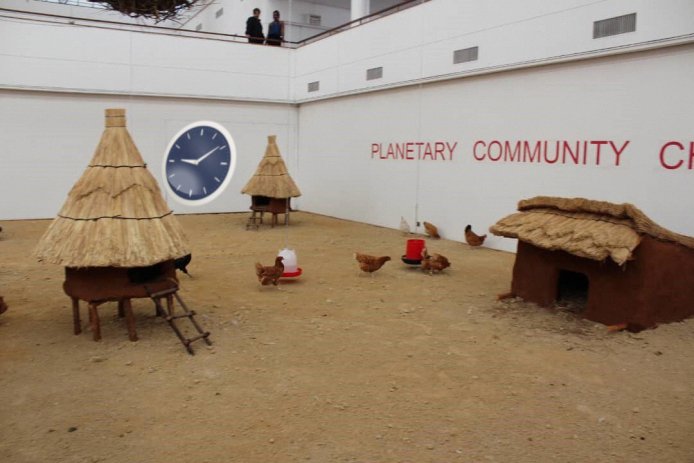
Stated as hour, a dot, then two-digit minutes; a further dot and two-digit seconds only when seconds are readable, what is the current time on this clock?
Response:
9.09
